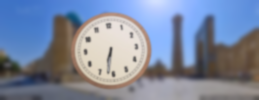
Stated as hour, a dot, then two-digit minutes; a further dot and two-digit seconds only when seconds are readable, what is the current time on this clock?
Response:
6.32
